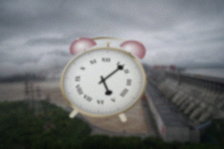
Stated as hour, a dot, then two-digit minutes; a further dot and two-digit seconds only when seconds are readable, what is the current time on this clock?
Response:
5.07
